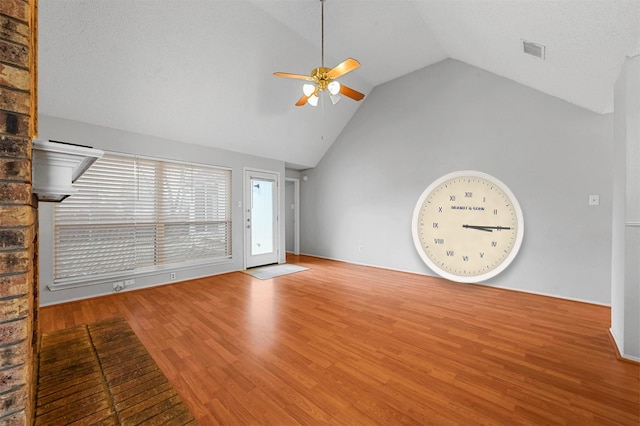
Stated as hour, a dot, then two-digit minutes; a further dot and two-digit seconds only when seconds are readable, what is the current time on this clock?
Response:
3.15
